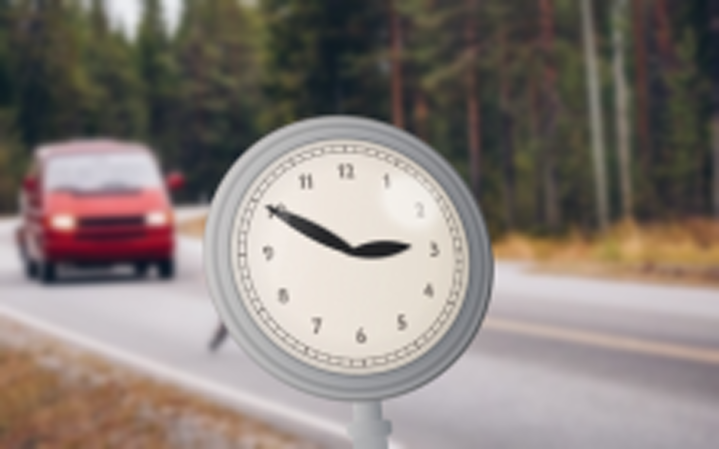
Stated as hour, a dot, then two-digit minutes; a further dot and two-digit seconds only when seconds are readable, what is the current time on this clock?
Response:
2.50
